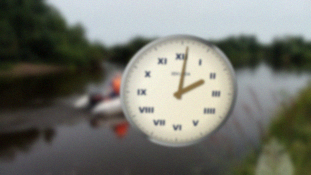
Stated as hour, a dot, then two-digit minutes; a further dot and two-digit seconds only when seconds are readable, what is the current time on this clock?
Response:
2.01
